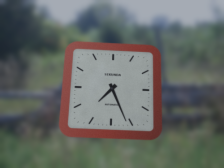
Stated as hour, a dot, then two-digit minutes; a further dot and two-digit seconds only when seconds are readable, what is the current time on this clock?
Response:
7.26
